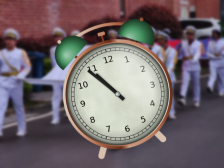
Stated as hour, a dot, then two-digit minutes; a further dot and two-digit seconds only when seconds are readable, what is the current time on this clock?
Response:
10.54
